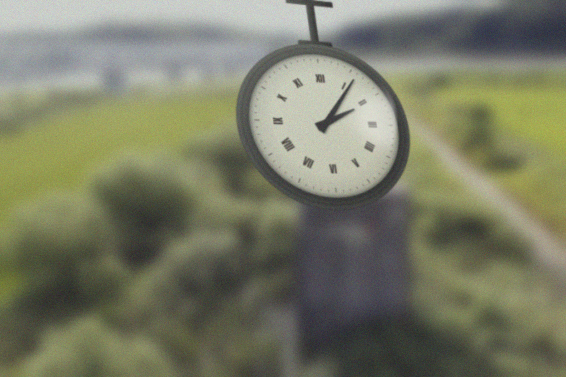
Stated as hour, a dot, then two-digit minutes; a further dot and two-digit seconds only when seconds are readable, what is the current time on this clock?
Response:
2.06
